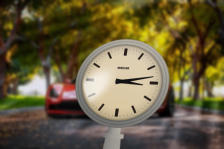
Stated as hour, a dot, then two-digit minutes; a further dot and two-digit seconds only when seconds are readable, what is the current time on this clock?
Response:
3.13
